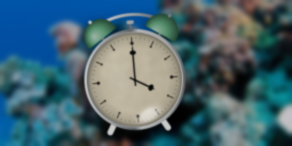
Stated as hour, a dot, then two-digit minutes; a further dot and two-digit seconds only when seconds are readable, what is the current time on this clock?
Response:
4.00
